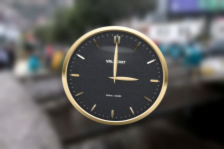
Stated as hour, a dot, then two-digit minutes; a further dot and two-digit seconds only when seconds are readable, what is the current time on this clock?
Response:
3.00
